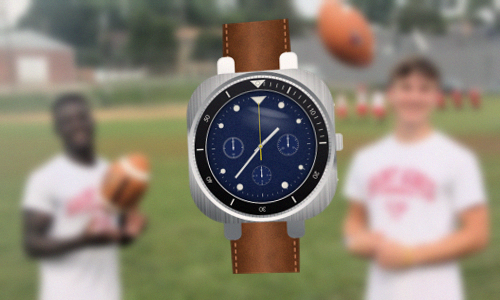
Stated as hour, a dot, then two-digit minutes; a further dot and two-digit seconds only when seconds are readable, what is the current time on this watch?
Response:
1.37
